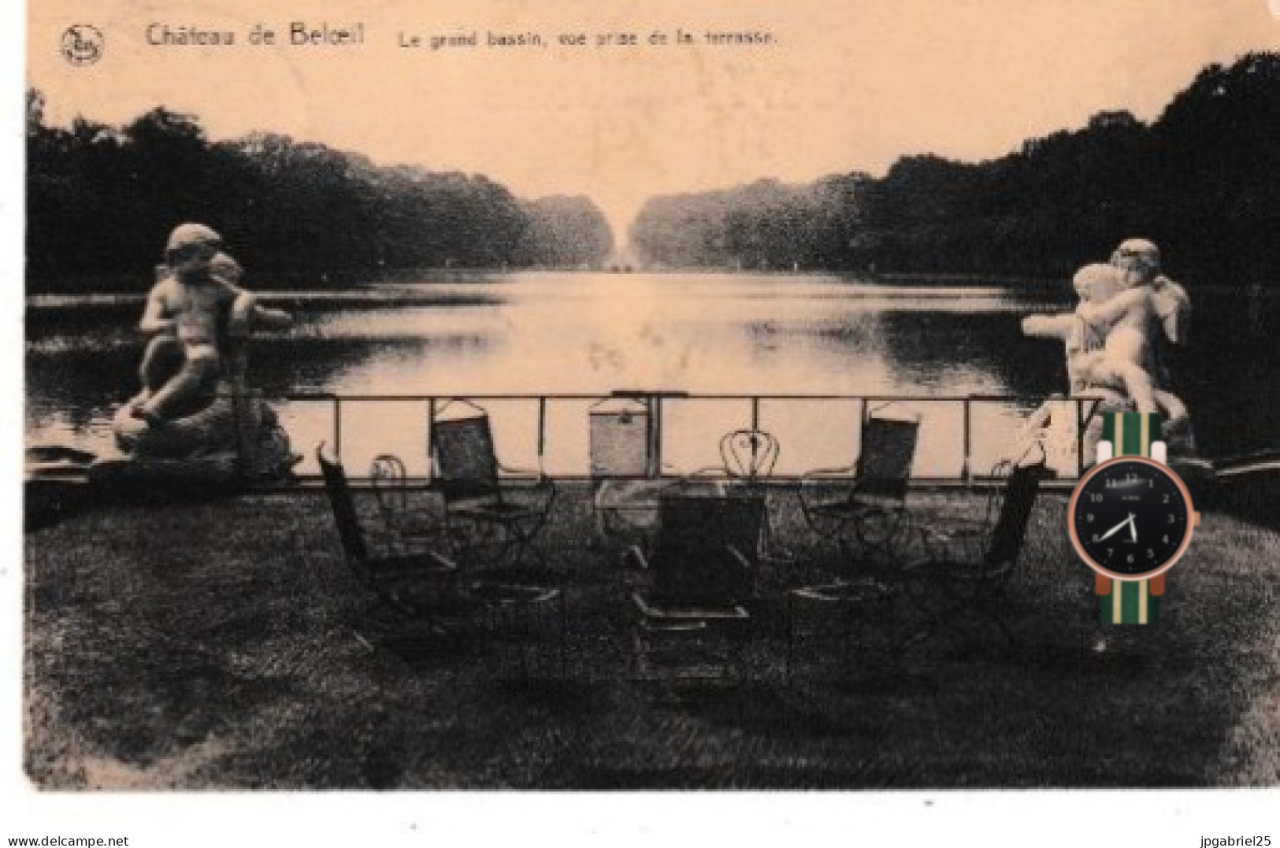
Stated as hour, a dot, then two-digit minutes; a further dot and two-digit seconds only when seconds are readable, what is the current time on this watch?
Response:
5.39
